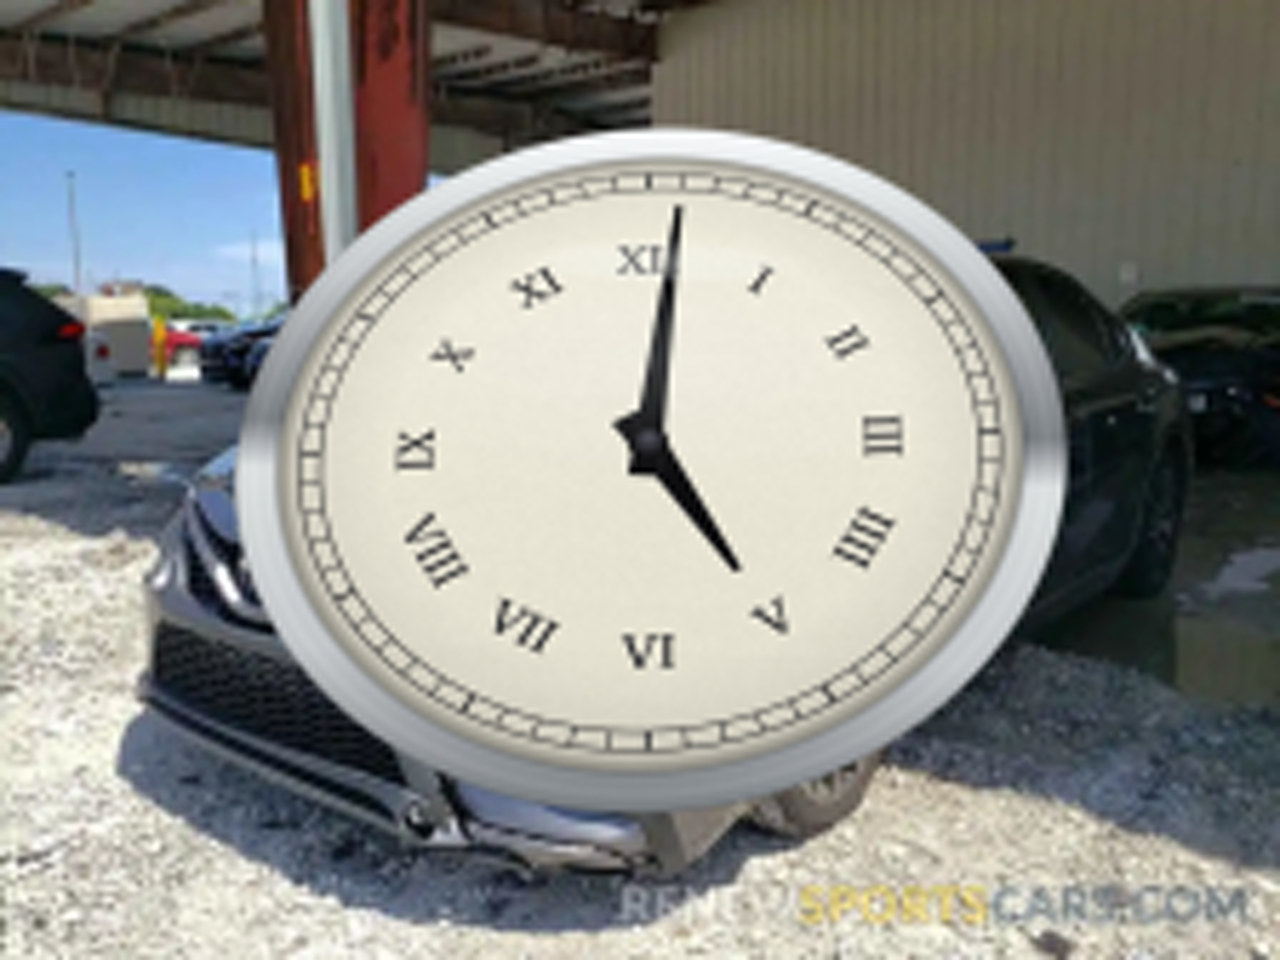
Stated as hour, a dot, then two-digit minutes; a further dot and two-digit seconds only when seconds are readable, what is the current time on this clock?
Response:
5.01
